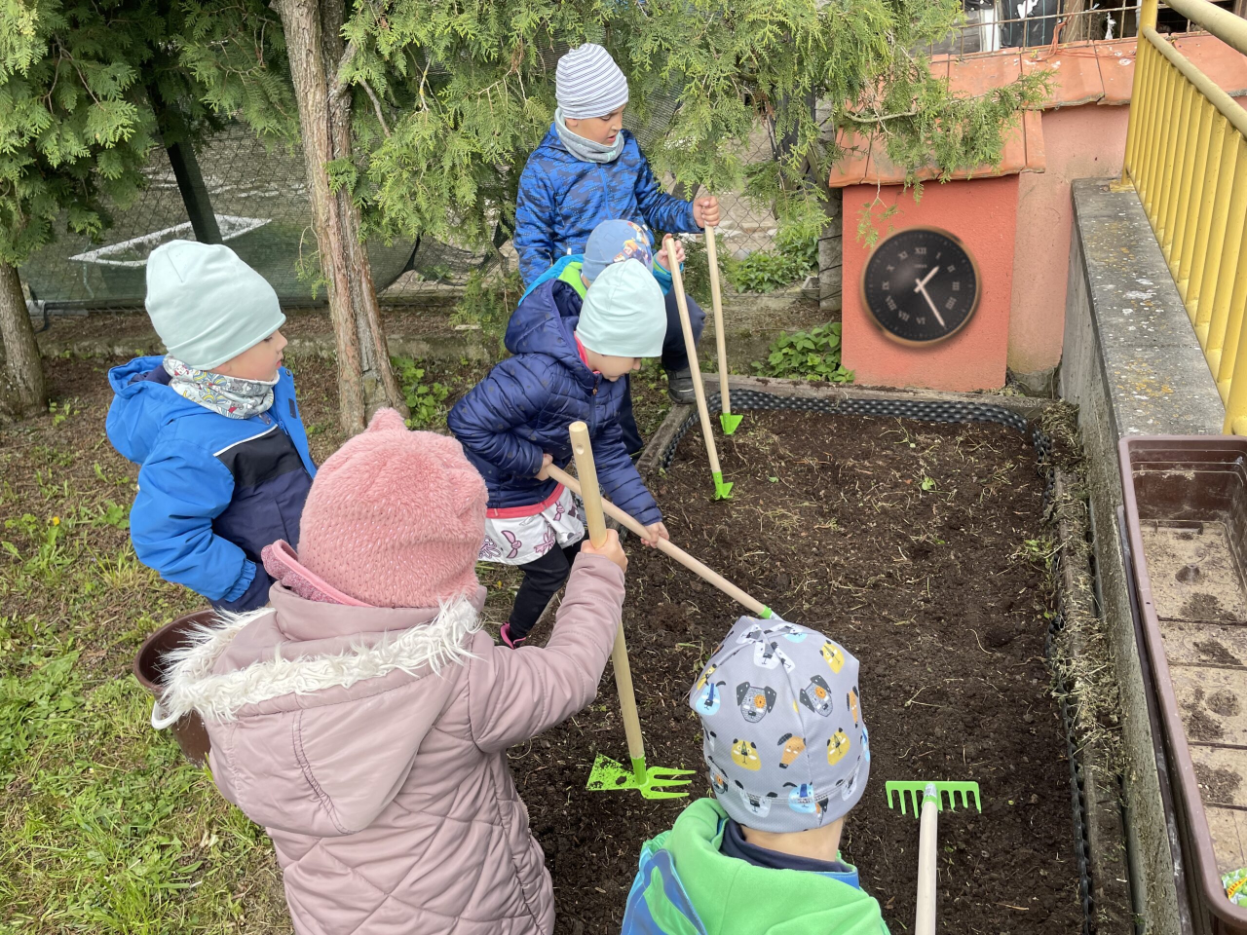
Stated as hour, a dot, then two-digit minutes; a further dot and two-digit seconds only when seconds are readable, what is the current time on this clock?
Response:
1.25
